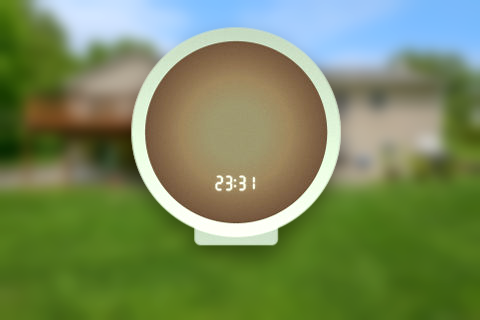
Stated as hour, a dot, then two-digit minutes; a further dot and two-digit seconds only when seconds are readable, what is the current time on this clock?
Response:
23.31
